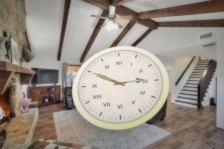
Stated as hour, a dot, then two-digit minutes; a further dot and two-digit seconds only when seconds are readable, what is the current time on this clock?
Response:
2.50
